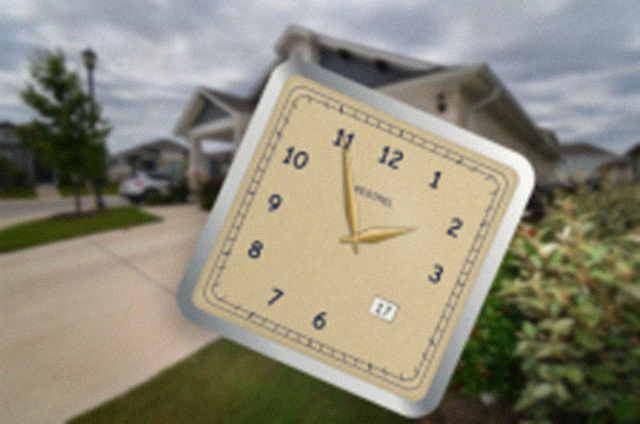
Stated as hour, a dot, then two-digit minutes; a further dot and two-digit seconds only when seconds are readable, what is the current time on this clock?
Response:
1.55
